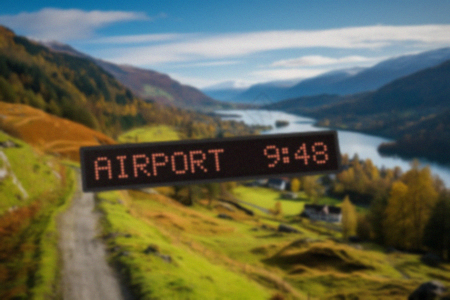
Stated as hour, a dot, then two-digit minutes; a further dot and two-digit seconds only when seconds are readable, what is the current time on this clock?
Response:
9.48
